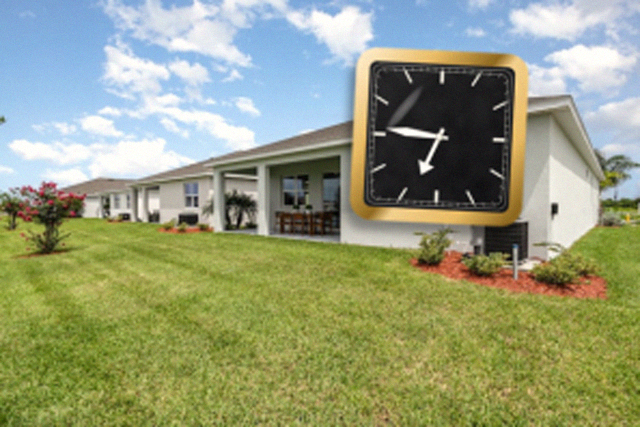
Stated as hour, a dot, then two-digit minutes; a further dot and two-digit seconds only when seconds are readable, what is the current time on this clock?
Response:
6.46
